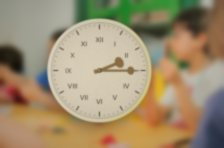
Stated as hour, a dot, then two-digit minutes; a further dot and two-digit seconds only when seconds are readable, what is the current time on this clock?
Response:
2.15
